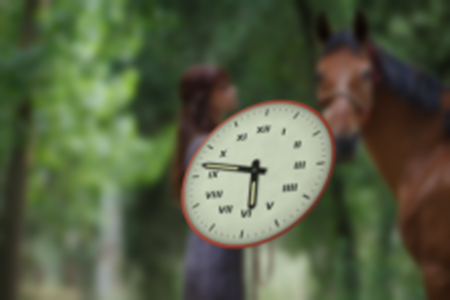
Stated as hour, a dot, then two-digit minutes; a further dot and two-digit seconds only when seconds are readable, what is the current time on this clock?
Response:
5.47
